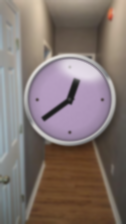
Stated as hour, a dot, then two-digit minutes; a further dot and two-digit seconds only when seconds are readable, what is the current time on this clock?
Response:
12.39
